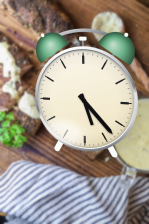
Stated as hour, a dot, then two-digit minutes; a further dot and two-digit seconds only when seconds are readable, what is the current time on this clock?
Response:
5.23
